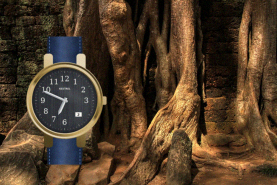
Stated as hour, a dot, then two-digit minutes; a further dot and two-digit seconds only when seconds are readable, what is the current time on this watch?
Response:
6.49
